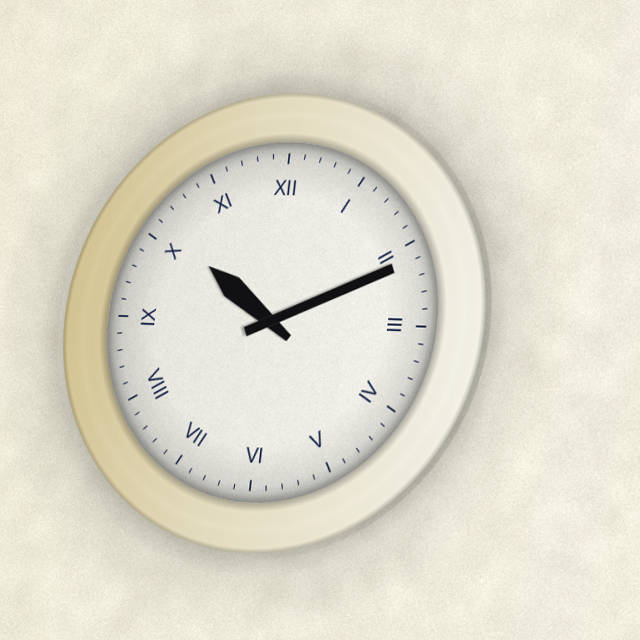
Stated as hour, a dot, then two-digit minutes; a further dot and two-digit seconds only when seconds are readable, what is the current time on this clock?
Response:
10.11
